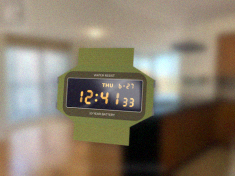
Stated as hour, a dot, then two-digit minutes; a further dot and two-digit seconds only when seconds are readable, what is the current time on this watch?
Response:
12.41.33
